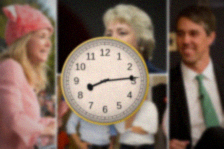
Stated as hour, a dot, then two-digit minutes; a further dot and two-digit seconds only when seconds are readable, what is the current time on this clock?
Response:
8.14
